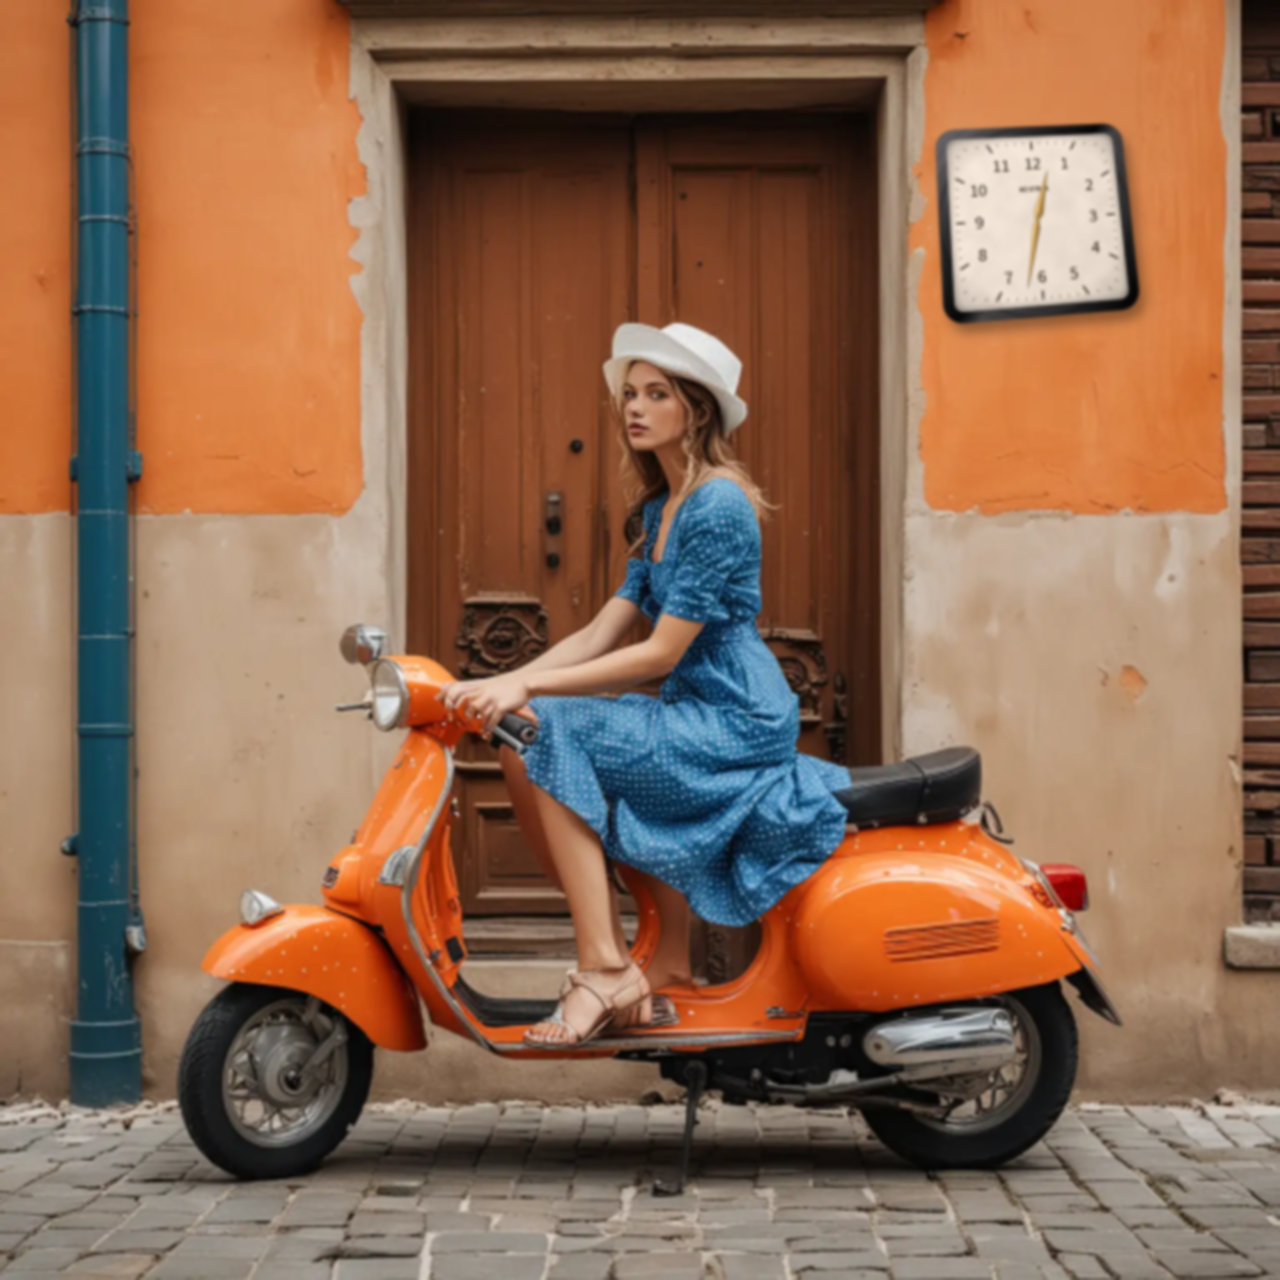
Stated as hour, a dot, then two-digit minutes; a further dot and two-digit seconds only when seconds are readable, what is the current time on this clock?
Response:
12.32
